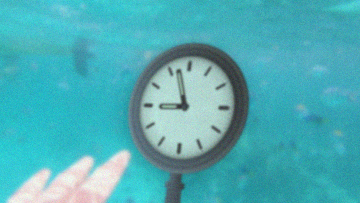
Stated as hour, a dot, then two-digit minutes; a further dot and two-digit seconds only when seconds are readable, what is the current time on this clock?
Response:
8.57
